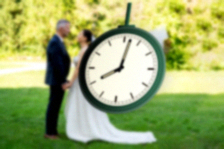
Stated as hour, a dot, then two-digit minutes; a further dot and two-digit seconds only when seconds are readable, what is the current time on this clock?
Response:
8.02
